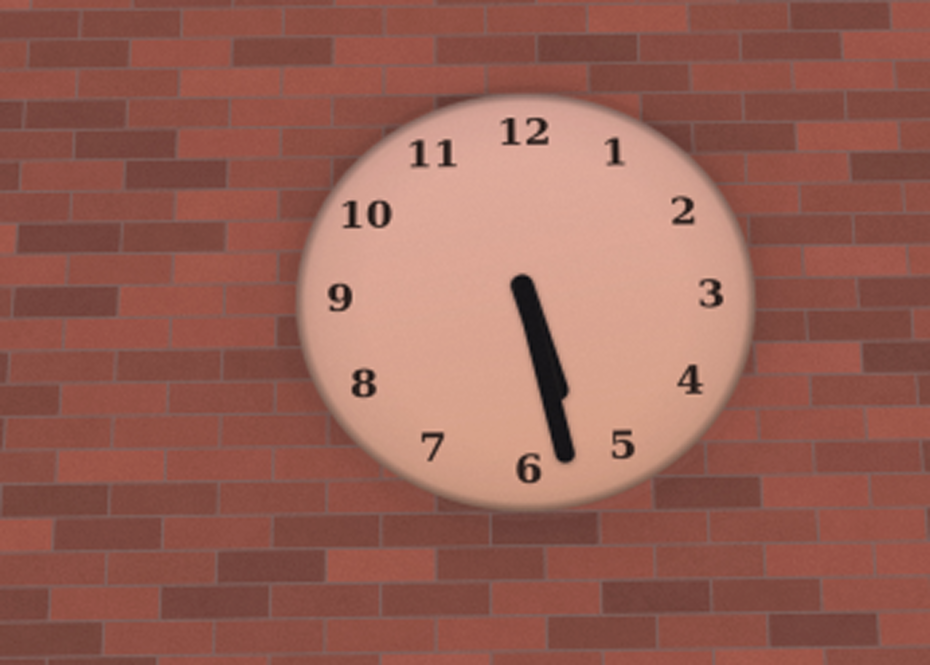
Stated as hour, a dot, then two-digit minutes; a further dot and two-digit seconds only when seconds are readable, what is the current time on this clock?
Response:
5.28
